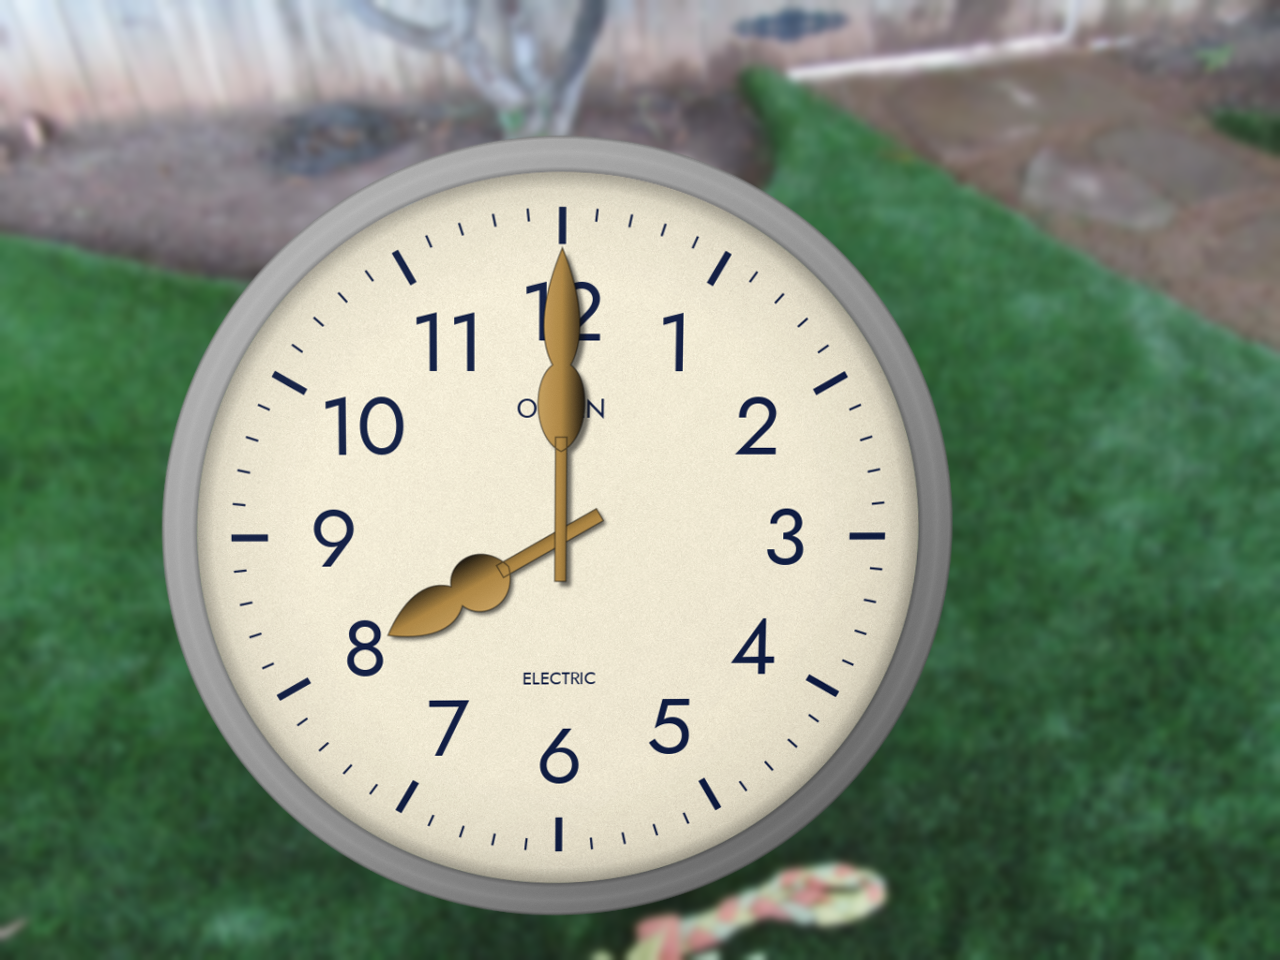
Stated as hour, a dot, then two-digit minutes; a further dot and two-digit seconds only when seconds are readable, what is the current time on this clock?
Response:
8.00
